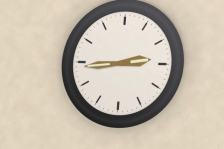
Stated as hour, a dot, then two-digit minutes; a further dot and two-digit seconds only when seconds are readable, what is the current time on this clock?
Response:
2.44
